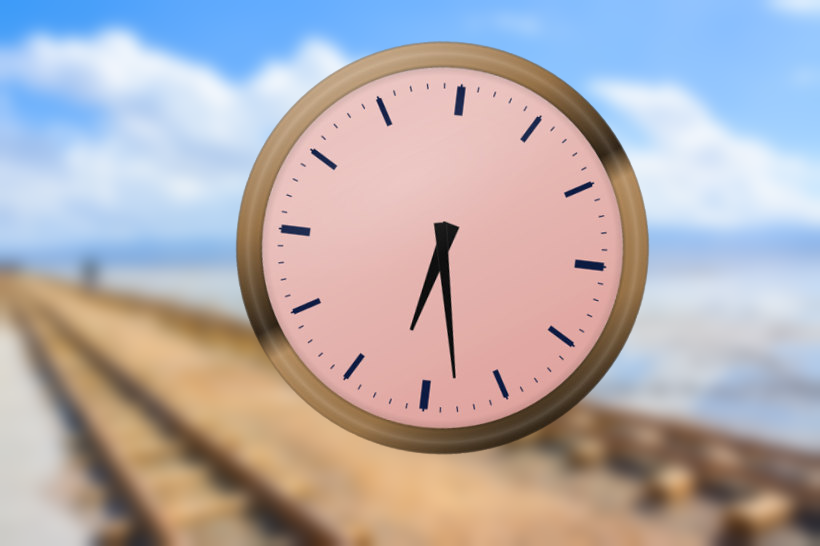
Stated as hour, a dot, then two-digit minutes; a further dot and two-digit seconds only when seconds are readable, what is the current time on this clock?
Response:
6.28
